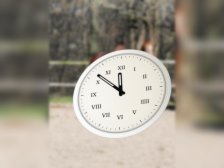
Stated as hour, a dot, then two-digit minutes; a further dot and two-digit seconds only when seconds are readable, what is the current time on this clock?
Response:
11.52
